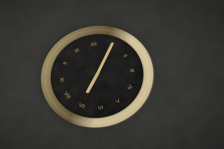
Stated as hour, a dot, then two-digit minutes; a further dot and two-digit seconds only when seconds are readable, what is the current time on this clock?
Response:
7.05
